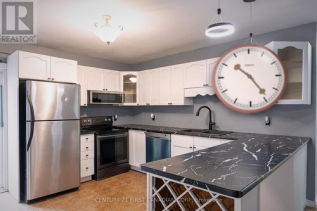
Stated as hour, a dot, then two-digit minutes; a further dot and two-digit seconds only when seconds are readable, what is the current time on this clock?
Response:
10.24
